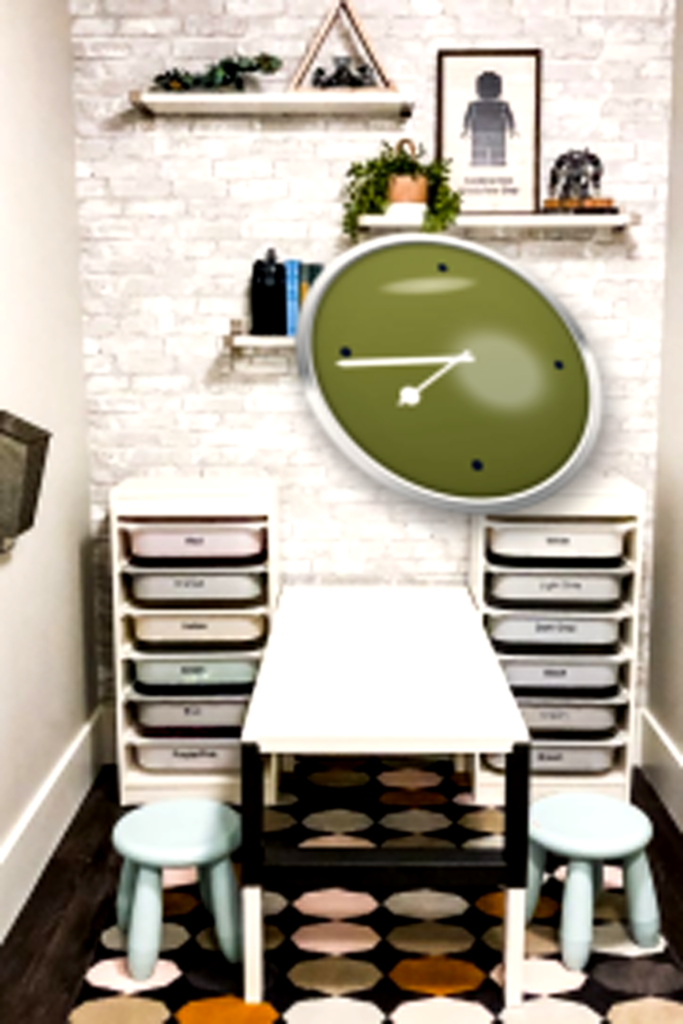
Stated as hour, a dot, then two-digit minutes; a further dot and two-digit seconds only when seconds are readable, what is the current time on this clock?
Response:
7.44
